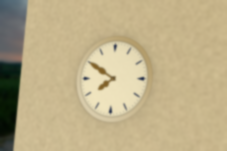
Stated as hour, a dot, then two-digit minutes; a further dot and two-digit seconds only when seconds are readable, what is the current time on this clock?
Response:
7.50
